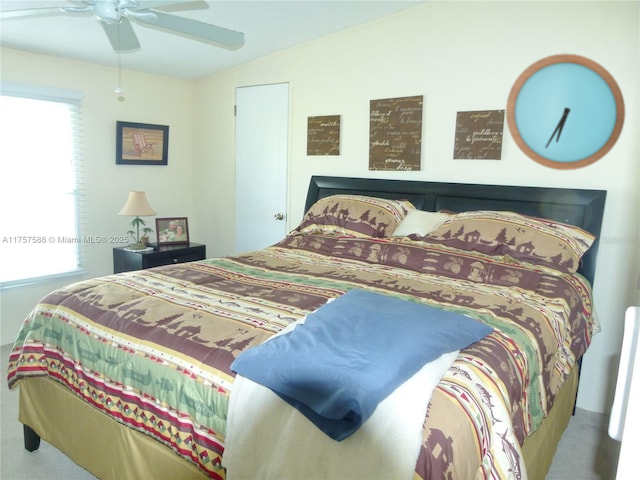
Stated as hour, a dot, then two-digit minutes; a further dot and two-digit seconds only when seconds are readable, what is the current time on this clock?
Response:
6.35
